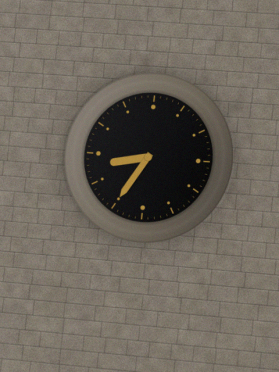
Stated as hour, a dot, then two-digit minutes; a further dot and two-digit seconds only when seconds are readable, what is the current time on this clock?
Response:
8.35
